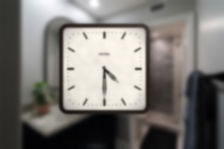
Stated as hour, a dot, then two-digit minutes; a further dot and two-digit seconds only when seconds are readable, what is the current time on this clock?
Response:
4.30
